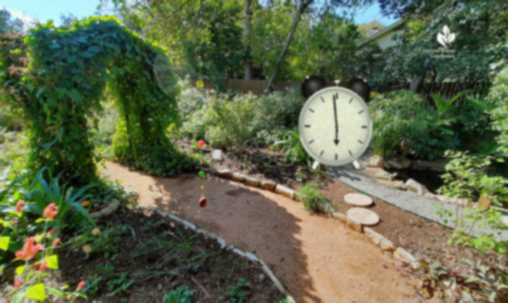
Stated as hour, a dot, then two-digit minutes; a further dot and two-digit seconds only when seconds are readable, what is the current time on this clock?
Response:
5.59
